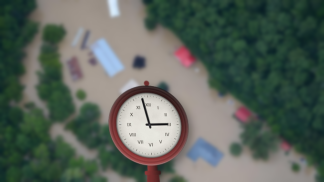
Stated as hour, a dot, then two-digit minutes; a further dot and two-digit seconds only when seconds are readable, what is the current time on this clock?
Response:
2.58
